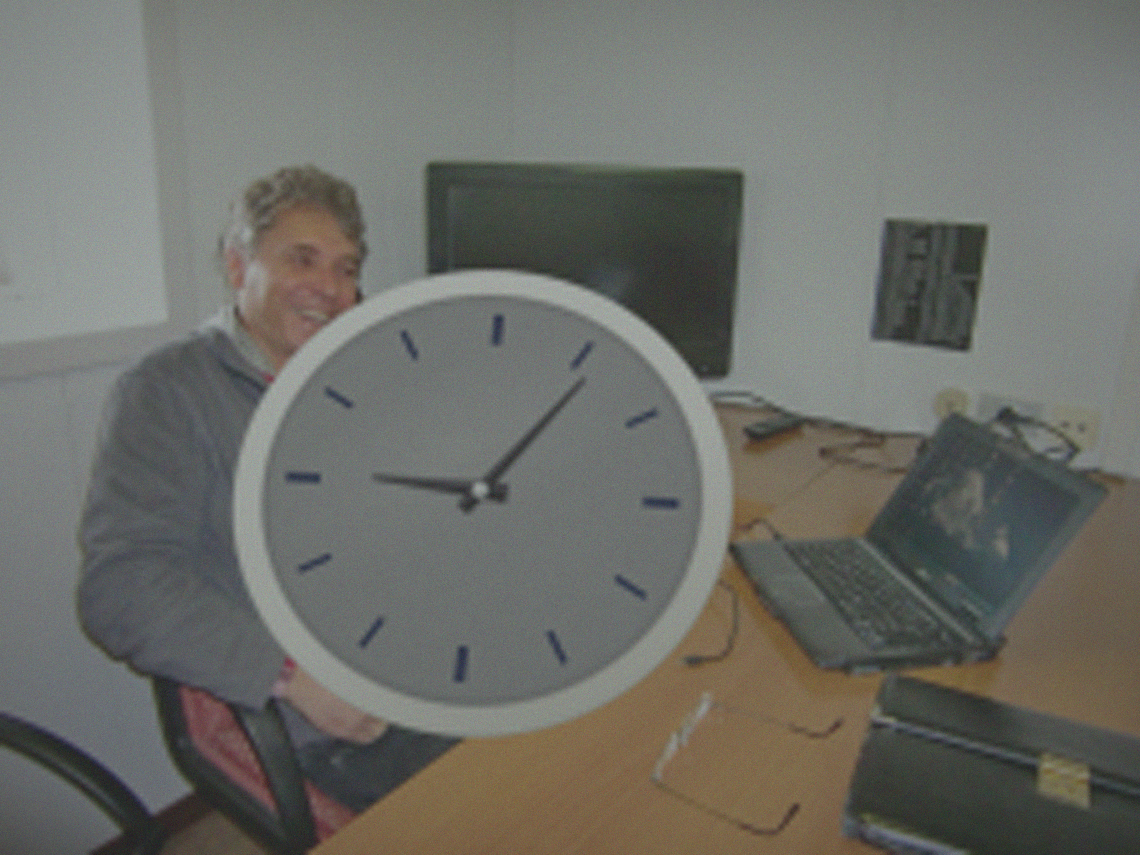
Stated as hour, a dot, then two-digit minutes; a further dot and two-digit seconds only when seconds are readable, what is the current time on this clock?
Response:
9.06
